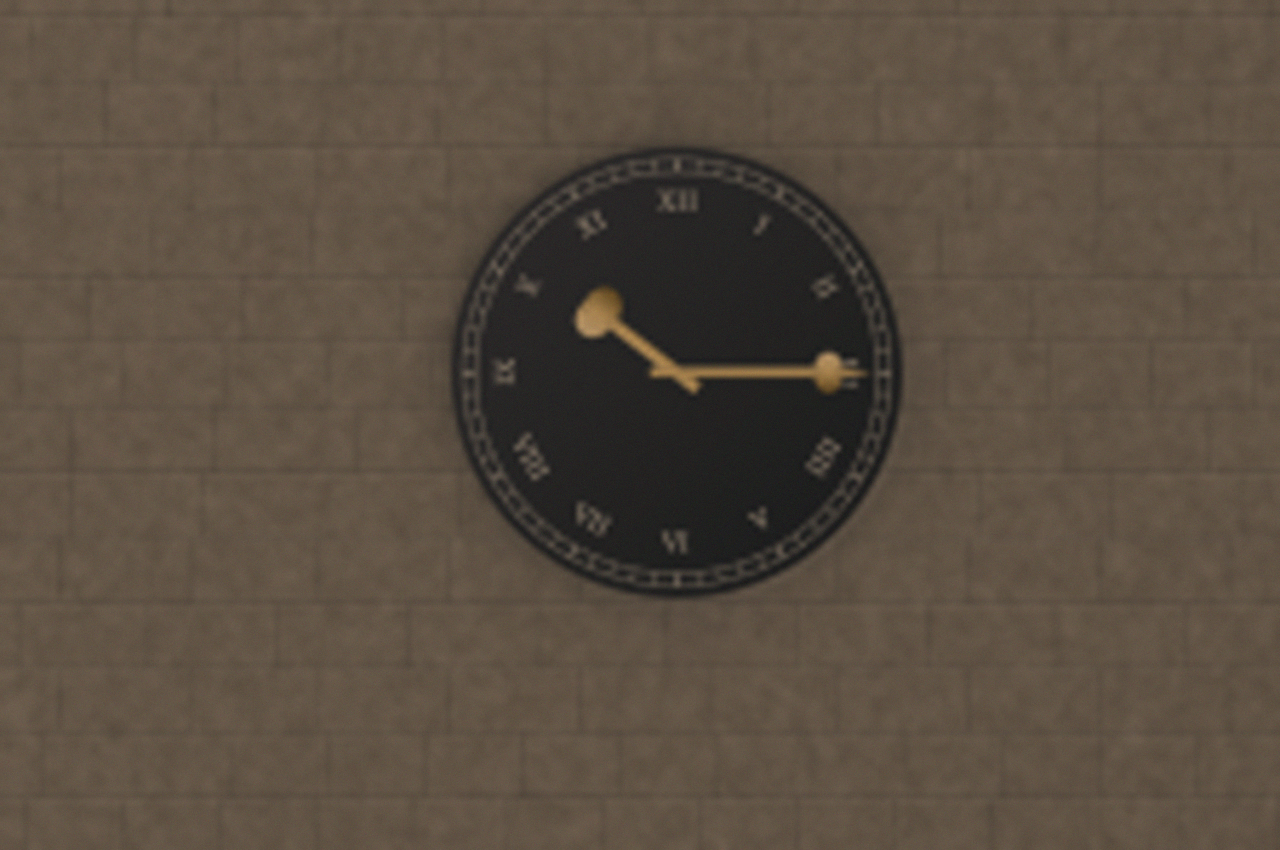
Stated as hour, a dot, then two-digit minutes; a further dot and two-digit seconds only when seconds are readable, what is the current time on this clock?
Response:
10.15
